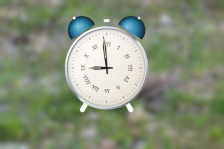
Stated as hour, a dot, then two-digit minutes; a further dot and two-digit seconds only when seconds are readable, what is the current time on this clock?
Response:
8.59
